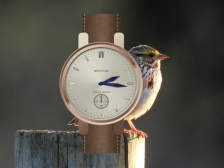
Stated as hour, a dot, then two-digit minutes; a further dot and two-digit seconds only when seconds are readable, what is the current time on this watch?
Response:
2.16
